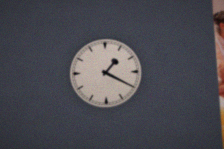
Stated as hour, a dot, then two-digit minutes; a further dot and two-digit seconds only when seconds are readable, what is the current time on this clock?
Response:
1.20
